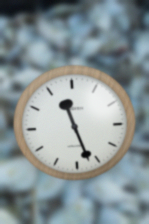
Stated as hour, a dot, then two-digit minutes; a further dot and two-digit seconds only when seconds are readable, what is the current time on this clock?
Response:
11.27
